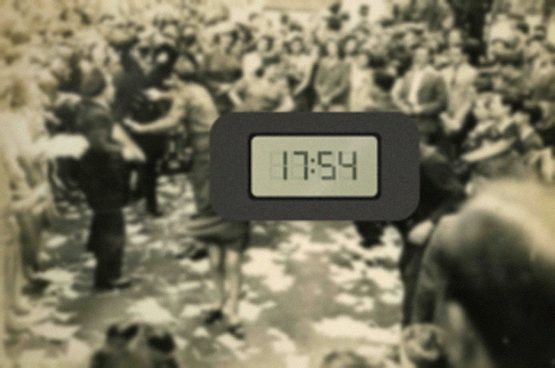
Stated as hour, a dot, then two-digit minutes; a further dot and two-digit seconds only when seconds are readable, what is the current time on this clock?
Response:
17.54
